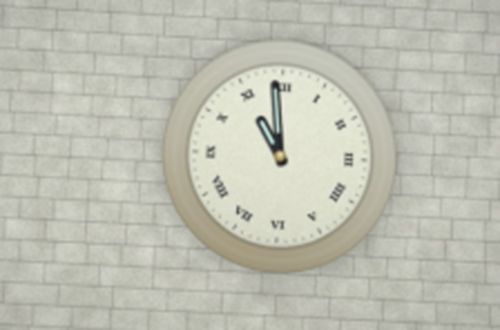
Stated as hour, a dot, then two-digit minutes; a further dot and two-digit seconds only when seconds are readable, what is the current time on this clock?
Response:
10.59
